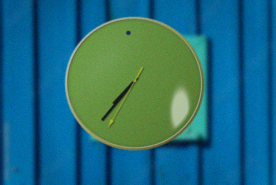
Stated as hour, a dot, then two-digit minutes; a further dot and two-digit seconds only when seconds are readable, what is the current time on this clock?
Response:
7.37.36
